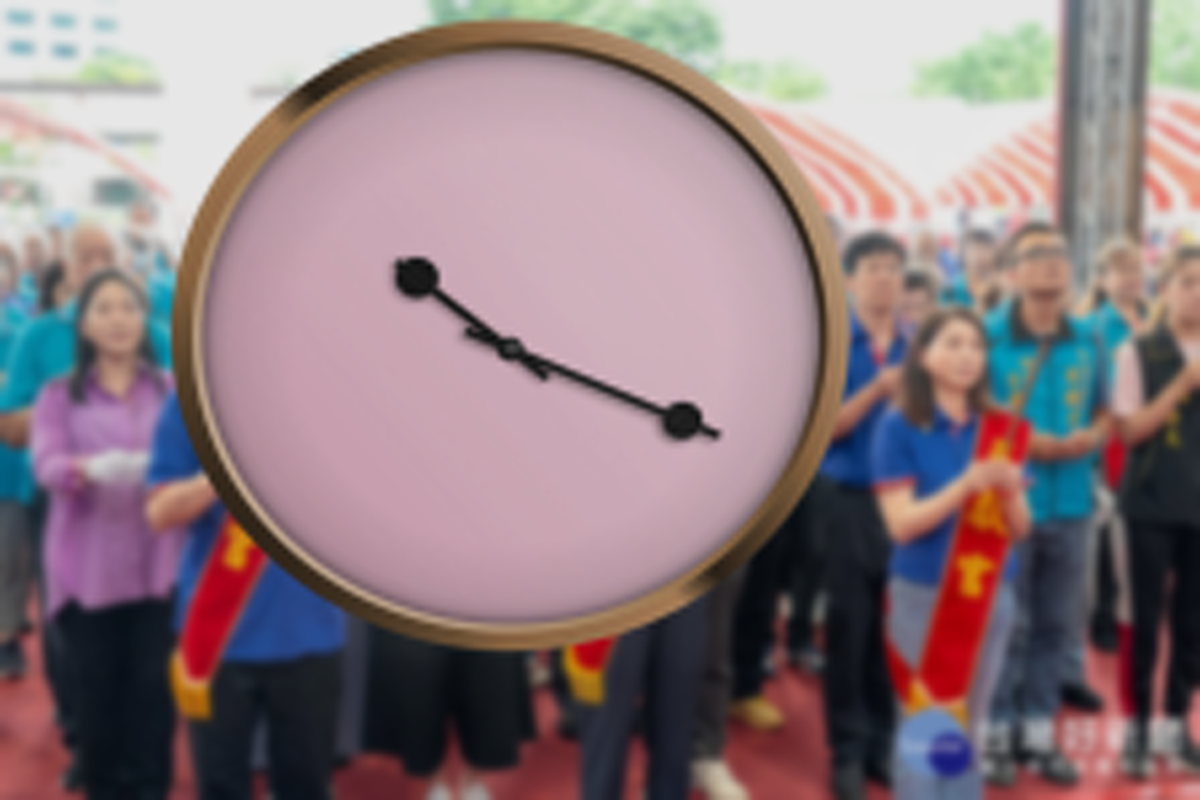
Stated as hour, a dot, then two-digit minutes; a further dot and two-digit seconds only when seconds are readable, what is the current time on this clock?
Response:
10.19
